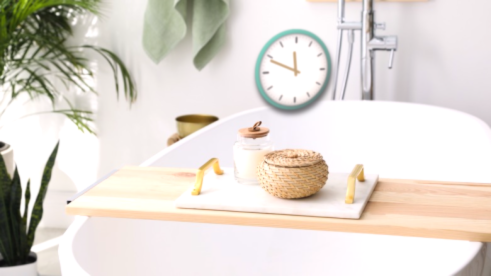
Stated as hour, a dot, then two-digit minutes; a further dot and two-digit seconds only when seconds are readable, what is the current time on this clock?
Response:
11.49
